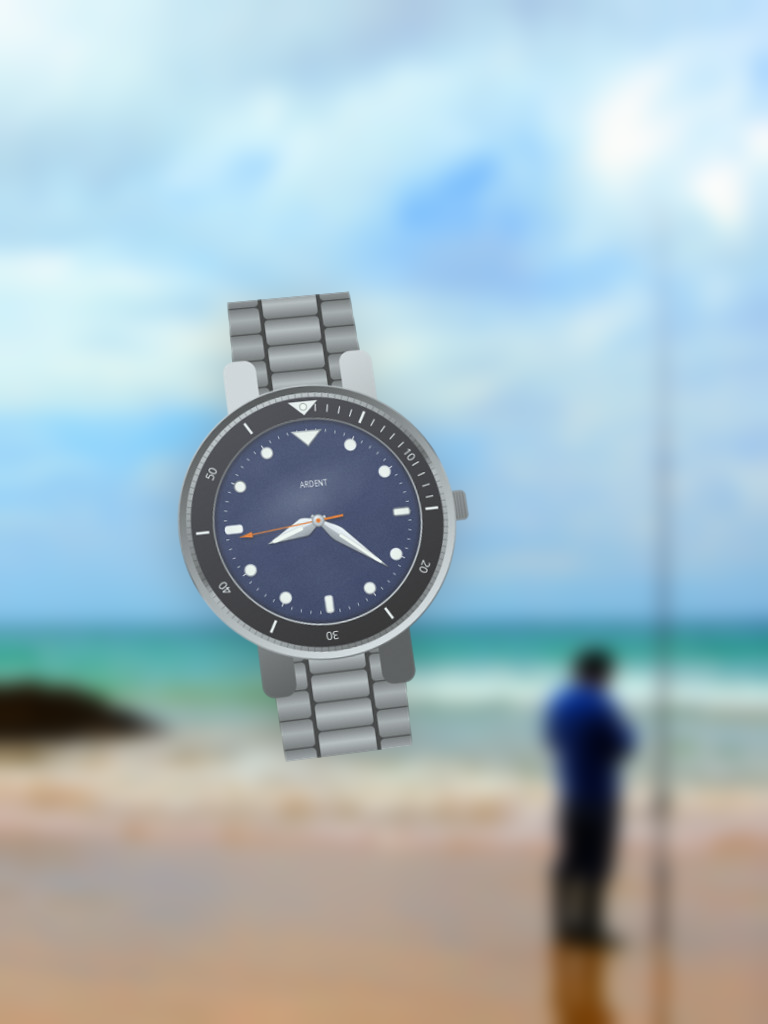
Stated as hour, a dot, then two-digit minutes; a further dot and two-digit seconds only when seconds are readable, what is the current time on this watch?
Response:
8.21.44
